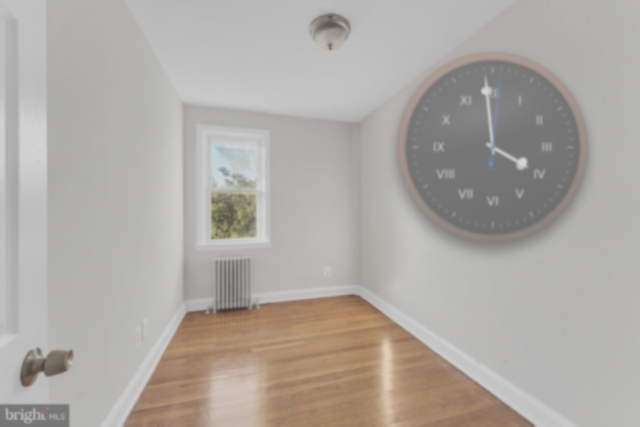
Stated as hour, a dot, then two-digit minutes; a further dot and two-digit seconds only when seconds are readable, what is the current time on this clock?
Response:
3.59.01
